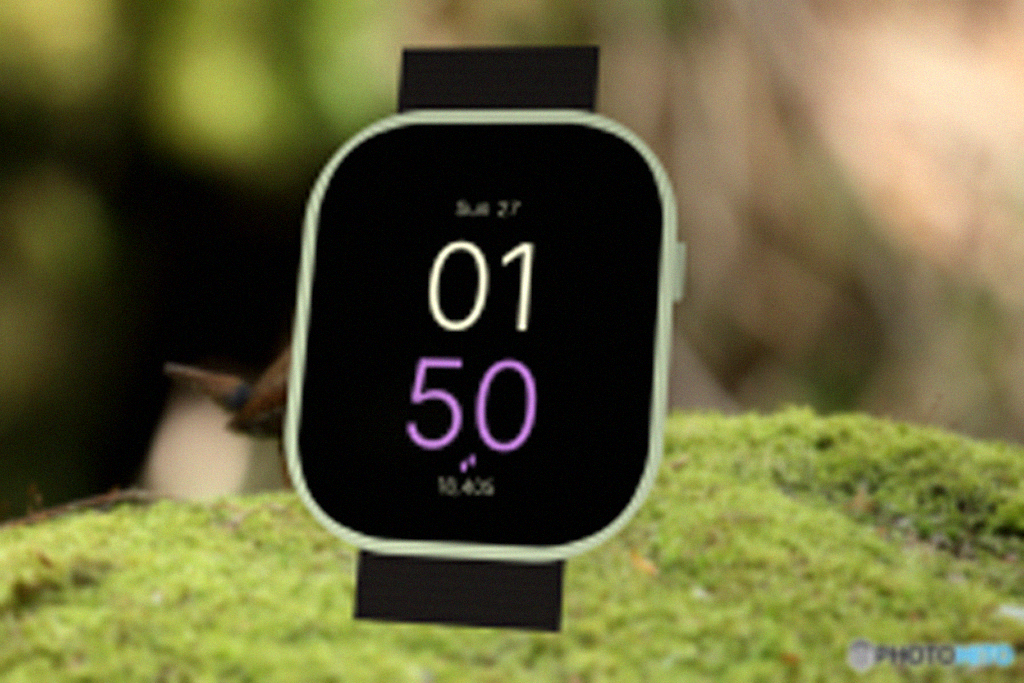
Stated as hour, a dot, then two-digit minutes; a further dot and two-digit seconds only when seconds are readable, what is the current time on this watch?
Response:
1.50
